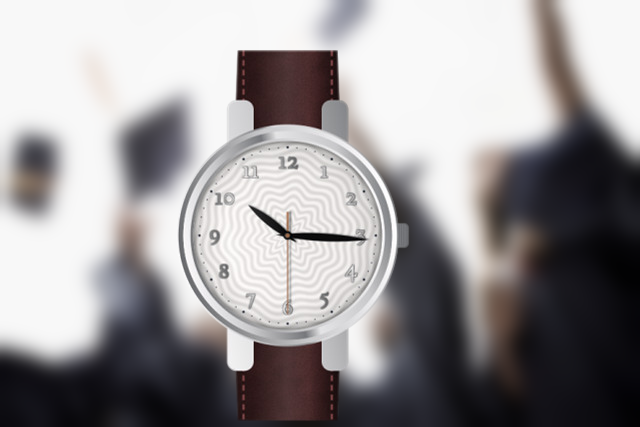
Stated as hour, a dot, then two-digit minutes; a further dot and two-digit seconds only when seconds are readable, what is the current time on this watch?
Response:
10.15.30
